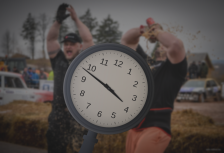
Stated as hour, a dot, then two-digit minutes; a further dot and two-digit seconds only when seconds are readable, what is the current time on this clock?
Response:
3.48
